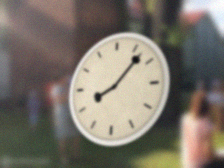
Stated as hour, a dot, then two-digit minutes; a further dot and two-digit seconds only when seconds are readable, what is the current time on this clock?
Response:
8.07
